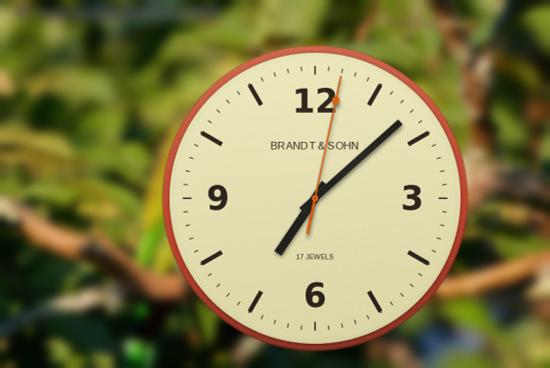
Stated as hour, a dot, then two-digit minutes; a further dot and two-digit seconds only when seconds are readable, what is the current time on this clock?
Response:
7.08.02
